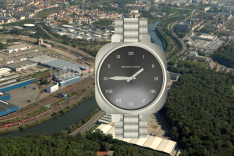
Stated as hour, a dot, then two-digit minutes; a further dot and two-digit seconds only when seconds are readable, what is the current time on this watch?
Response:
1.45
